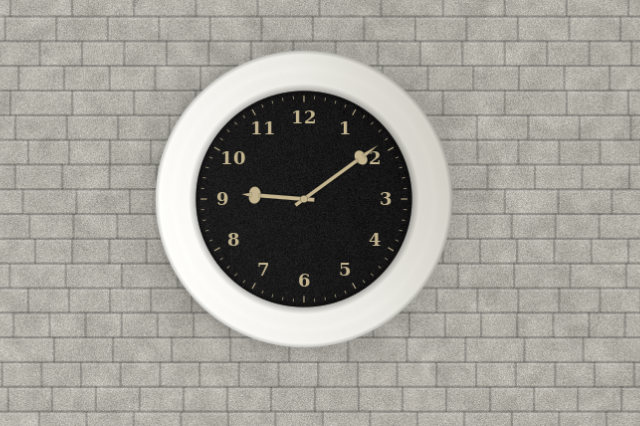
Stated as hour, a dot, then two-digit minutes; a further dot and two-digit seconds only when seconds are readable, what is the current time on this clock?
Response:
9.09
